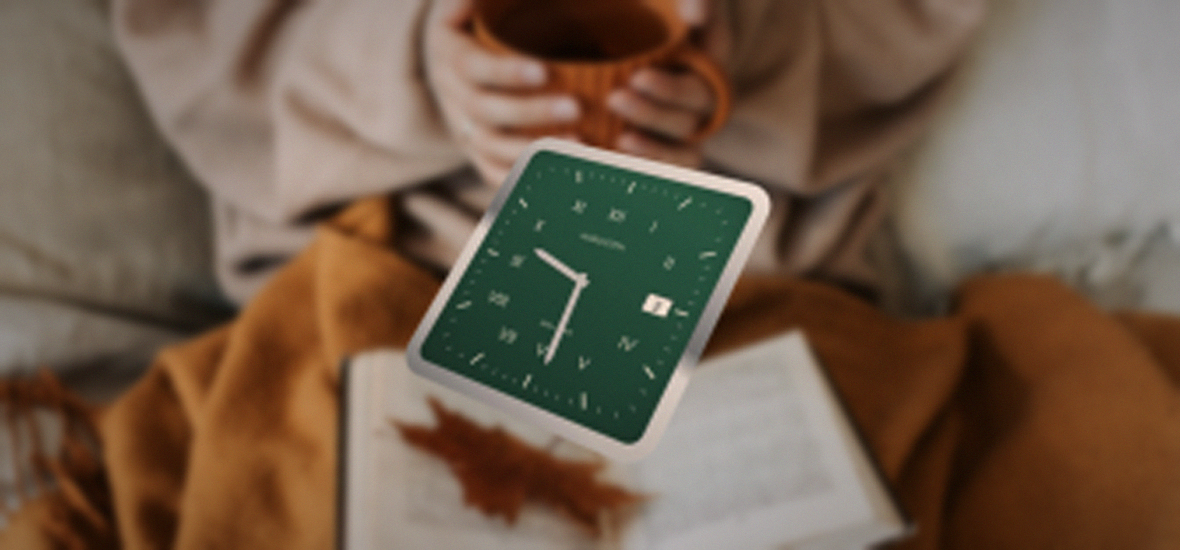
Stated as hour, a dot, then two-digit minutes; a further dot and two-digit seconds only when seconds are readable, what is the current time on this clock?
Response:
9.29
